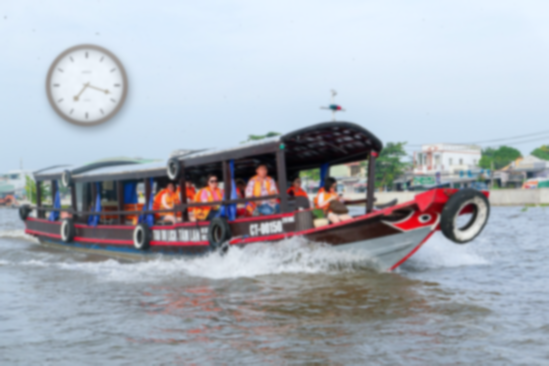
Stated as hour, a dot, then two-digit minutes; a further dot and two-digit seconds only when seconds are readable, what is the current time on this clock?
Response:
7.18
